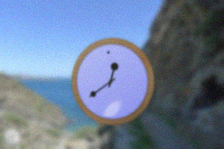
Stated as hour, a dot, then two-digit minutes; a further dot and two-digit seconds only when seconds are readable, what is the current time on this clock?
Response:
12.40
